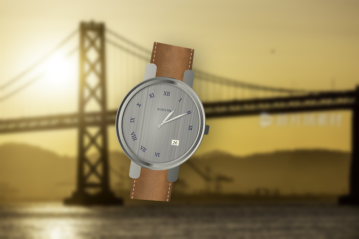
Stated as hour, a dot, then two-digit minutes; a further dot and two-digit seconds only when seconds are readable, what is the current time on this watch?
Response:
1.10
